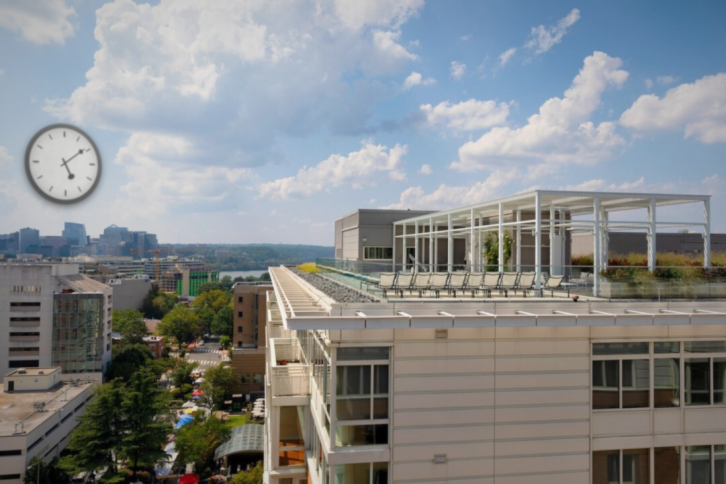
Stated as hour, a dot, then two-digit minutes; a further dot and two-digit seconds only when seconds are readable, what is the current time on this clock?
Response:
5.09
